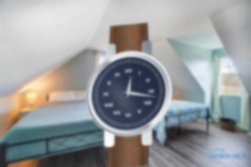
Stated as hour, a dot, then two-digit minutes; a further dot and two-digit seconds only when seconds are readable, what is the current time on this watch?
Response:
12.17
